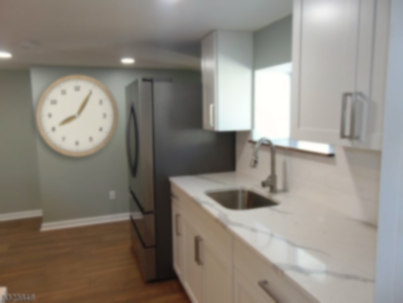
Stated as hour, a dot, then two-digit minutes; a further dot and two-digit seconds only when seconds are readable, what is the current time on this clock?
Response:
8.05
